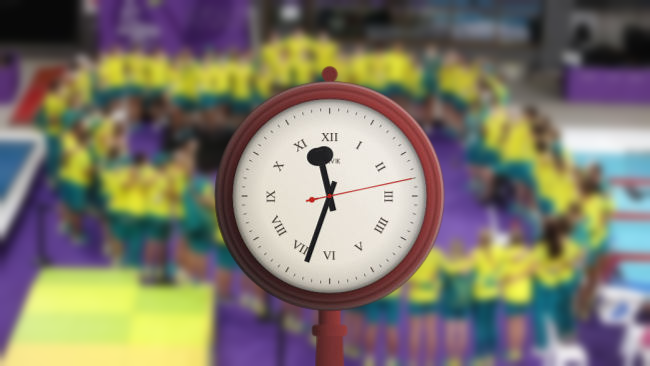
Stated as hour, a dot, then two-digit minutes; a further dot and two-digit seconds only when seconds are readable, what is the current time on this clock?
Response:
11.33.13
